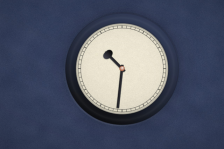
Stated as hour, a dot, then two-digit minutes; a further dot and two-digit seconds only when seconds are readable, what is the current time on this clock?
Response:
10.31
